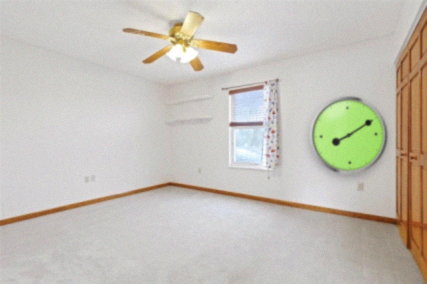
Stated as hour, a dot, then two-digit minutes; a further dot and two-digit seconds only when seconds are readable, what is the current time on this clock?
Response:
8.10
